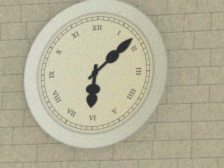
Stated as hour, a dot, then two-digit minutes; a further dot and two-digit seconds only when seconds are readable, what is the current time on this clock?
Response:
6.08
